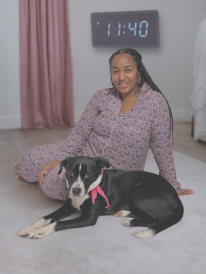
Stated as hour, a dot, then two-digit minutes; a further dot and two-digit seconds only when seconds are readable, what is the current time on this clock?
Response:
11.40
